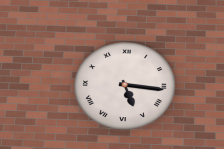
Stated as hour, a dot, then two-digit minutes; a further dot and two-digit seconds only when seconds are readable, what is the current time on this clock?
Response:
5.16
